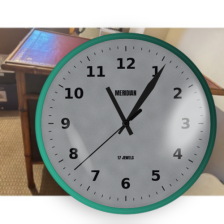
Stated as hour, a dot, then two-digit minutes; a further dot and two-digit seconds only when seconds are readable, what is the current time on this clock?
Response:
11.05.38
